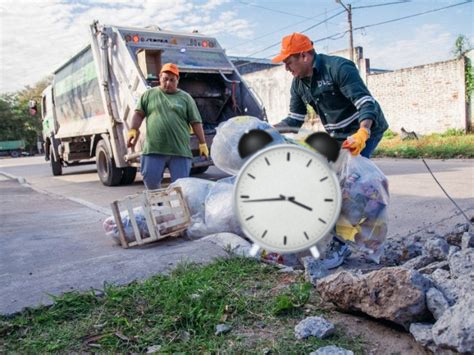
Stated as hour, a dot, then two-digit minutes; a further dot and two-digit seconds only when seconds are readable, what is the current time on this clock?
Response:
3.44
